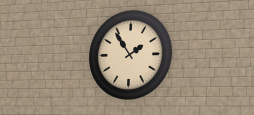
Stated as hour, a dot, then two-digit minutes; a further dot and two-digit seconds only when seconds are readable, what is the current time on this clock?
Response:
1.54
